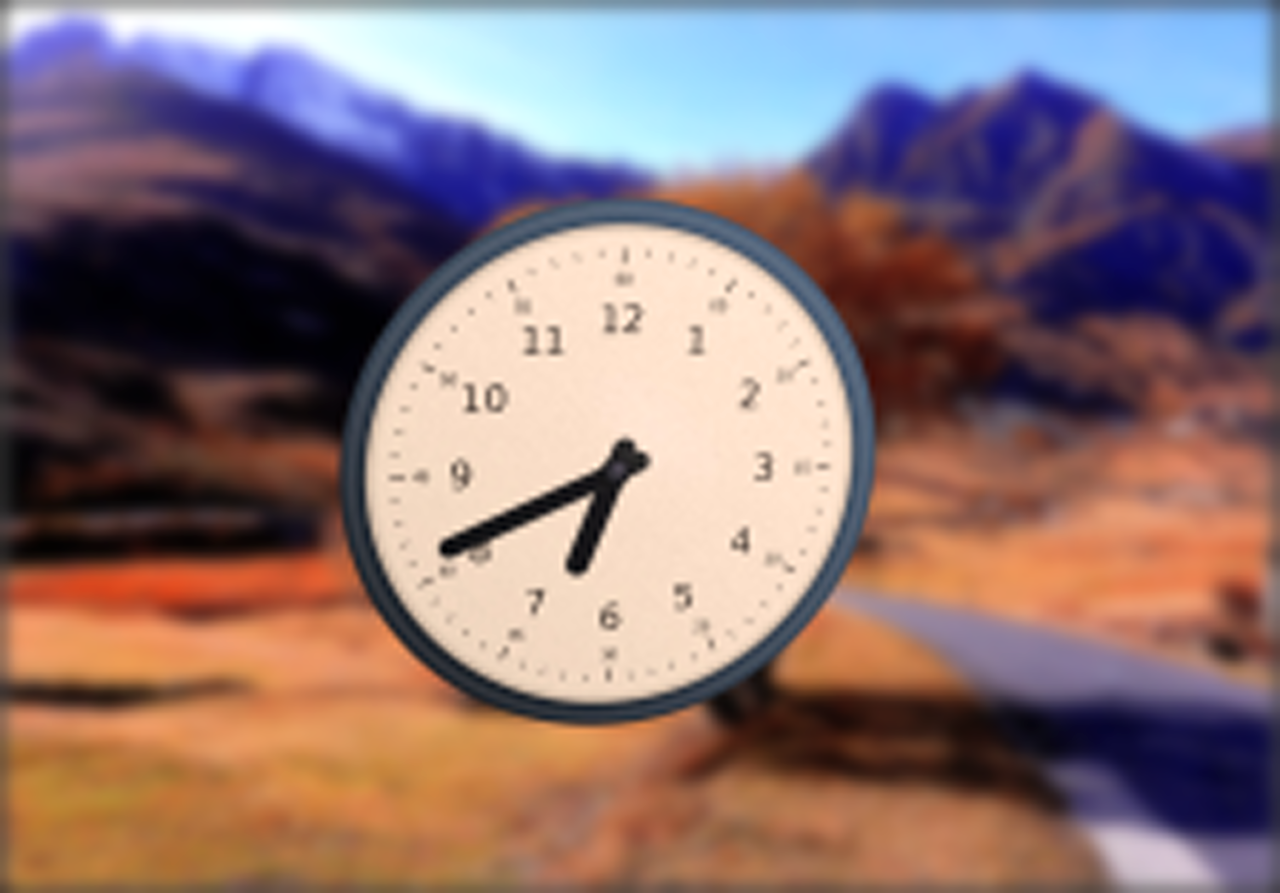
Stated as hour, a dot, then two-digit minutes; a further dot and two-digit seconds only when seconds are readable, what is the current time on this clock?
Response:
6.41
